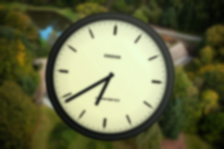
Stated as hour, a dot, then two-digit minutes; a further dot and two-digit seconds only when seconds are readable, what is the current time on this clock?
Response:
6.39
